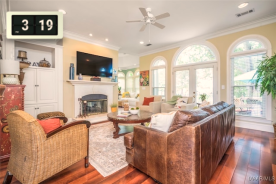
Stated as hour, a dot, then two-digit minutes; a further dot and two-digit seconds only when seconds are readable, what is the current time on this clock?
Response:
3.19
